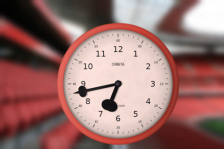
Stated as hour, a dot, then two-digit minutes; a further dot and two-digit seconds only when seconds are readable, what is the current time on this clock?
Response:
6.43
